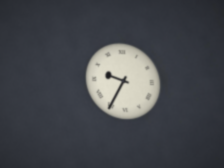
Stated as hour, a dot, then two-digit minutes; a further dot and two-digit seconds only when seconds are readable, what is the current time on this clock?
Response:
9.35
